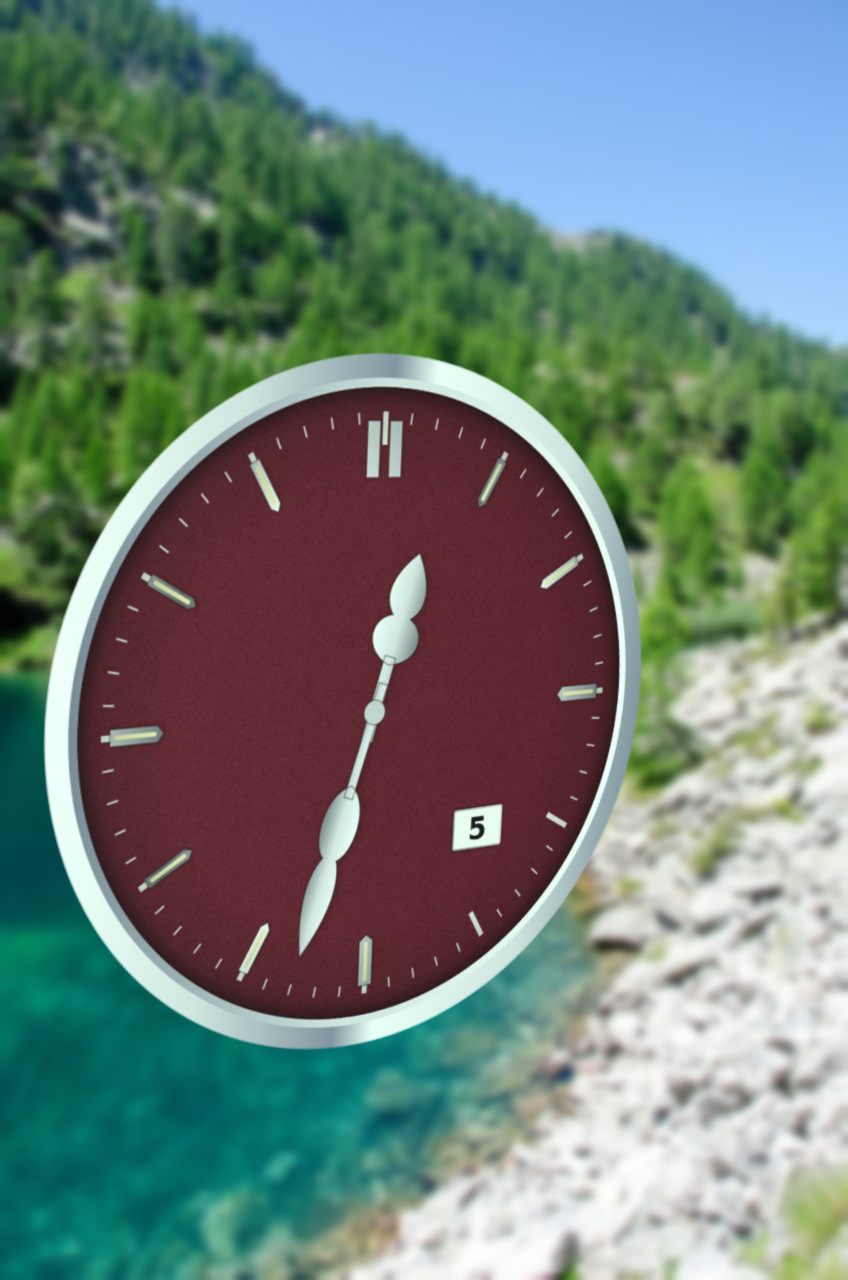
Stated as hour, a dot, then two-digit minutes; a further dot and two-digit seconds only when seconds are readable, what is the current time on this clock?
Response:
12.33
